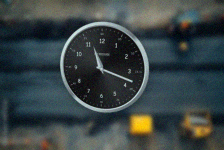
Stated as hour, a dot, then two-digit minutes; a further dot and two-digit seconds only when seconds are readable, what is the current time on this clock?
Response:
11.18
